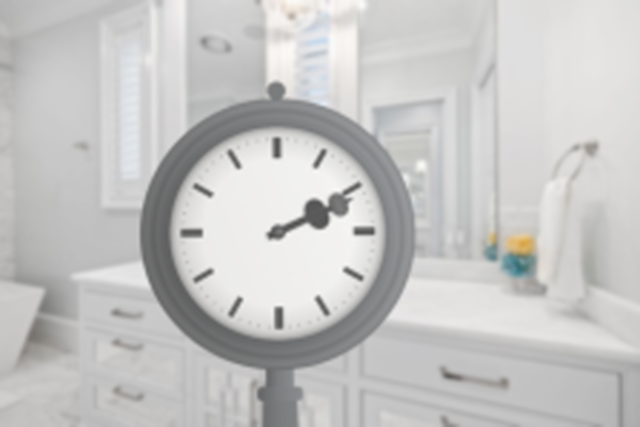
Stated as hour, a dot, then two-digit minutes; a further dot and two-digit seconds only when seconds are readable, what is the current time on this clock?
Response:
2.11
